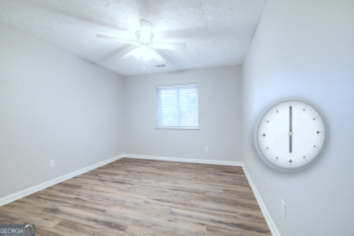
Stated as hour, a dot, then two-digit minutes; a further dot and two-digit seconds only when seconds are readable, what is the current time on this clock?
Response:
6.00
